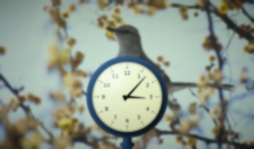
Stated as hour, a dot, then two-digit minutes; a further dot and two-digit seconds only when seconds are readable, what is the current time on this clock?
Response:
3.07
